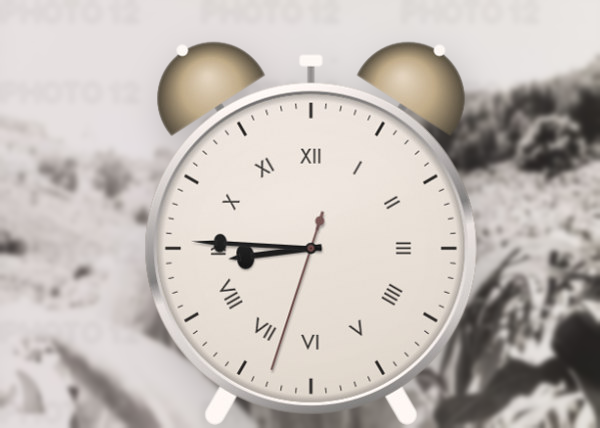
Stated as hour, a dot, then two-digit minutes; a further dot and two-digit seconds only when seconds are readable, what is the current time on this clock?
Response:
8.45.33
